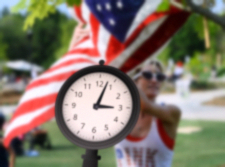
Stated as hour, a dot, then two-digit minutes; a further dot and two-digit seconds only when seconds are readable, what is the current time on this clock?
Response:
3.03
